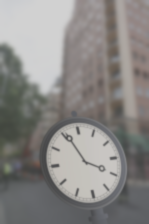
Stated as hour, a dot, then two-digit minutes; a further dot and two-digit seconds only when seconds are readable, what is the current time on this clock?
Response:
3.56
